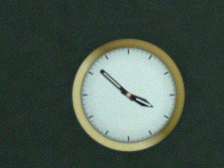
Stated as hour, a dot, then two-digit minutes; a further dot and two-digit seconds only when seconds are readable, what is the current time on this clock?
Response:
3.52
